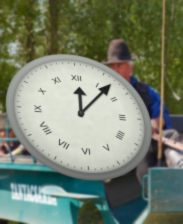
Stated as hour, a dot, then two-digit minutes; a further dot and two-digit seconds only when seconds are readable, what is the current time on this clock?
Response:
12.07
